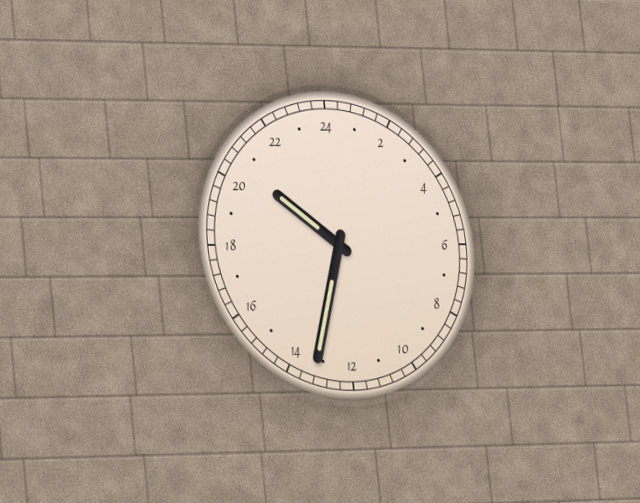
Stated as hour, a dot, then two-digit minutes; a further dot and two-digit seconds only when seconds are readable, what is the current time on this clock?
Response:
20.33
